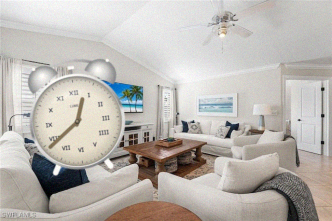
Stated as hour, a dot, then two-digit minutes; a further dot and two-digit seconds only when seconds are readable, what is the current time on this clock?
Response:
12.39
